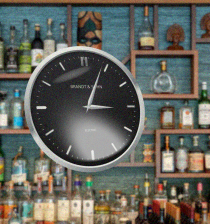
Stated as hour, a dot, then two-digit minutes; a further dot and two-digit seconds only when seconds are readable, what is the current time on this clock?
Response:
3.04
